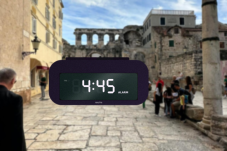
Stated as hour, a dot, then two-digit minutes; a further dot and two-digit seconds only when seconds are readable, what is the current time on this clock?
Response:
4.45
